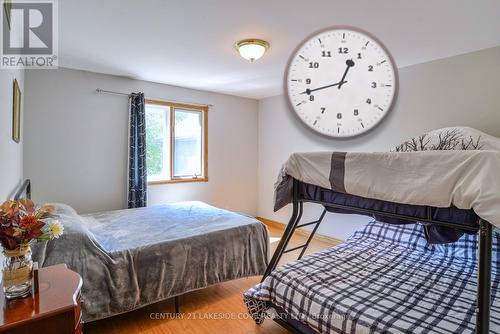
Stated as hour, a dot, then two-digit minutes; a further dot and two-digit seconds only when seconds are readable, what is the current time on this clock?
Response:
12.42
